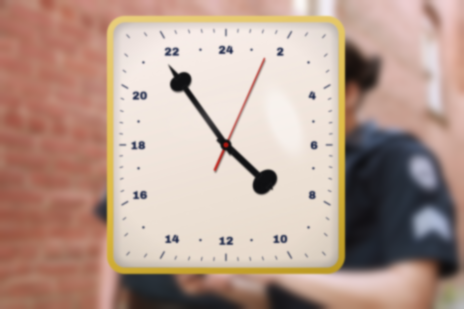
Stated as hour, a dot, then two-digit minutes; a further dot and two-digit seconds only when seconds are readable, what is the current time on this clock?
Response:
8.54.04
